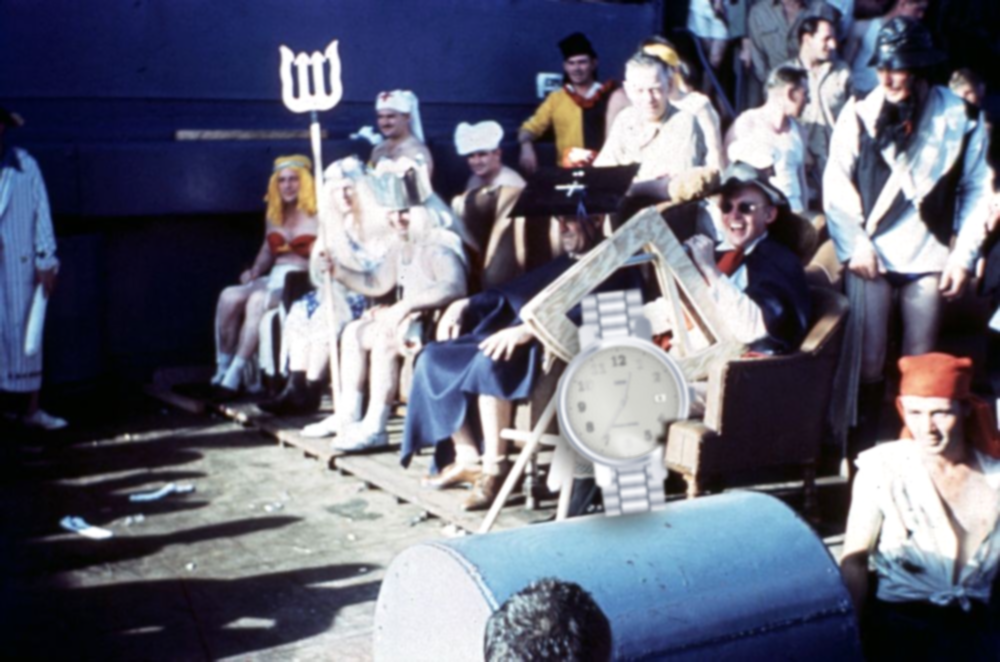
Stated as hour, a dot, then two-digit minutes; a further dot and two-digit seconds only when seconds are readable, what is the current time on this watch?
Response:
12.36
